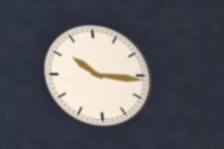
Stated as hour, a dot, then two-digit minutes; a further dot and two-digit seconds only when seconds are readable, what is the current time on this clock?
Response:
10.16
